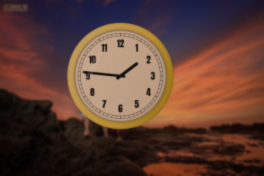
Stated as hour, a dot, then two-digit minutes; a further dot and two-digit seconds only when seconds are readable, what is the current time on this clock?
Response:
1.46
